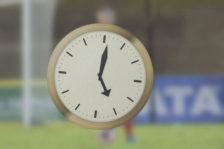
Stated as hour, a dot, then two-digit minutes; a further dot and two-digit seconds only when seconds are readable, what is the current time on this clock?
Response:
5.01
